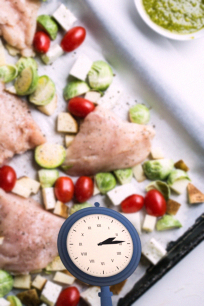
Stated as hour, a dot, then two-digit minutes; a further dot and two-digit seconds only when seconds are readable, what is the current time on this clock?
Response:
2.14
